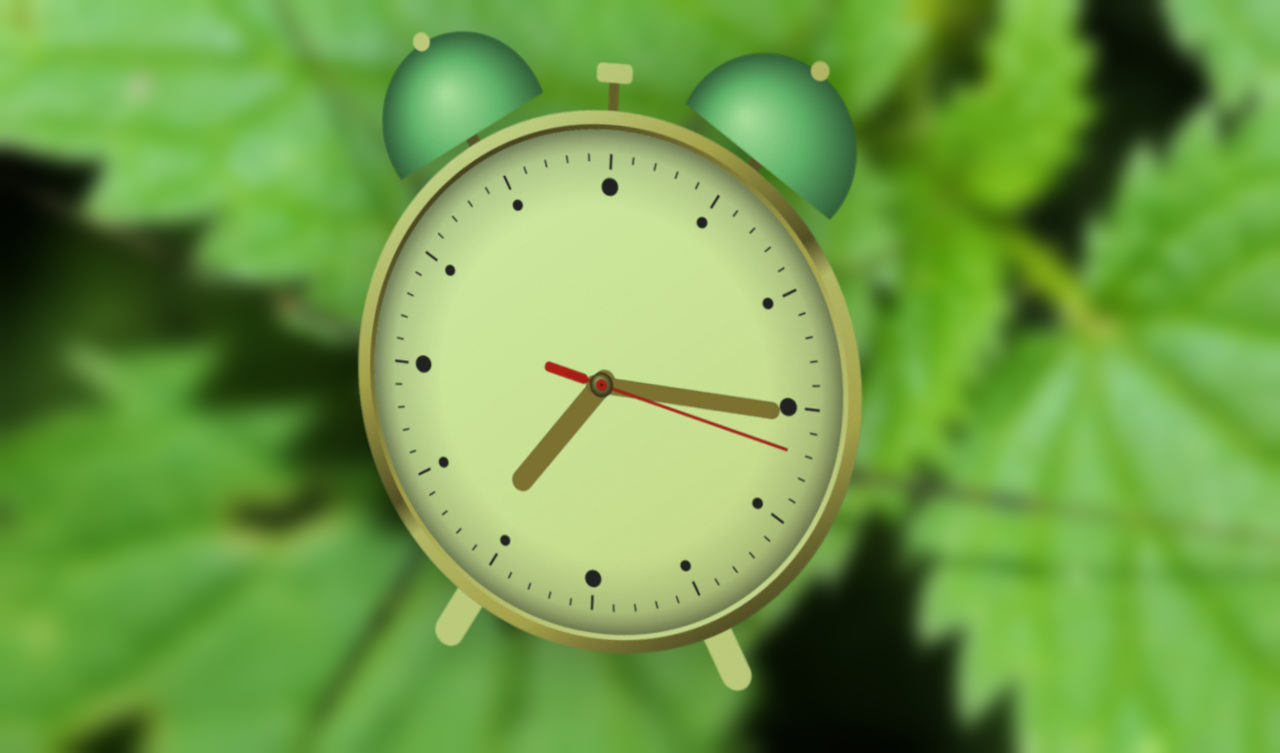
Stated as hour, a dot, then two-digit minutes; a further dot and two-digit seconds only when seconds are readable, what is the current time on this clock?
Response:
7.15.17
